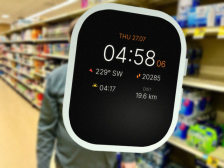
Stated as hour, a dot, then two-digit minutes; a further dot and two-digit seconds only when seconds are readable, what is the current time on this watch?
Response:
4.58.06
